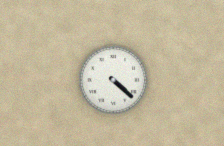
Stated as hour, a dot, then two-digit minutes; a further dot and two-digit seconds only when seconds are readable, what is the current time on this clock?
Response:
4.22
